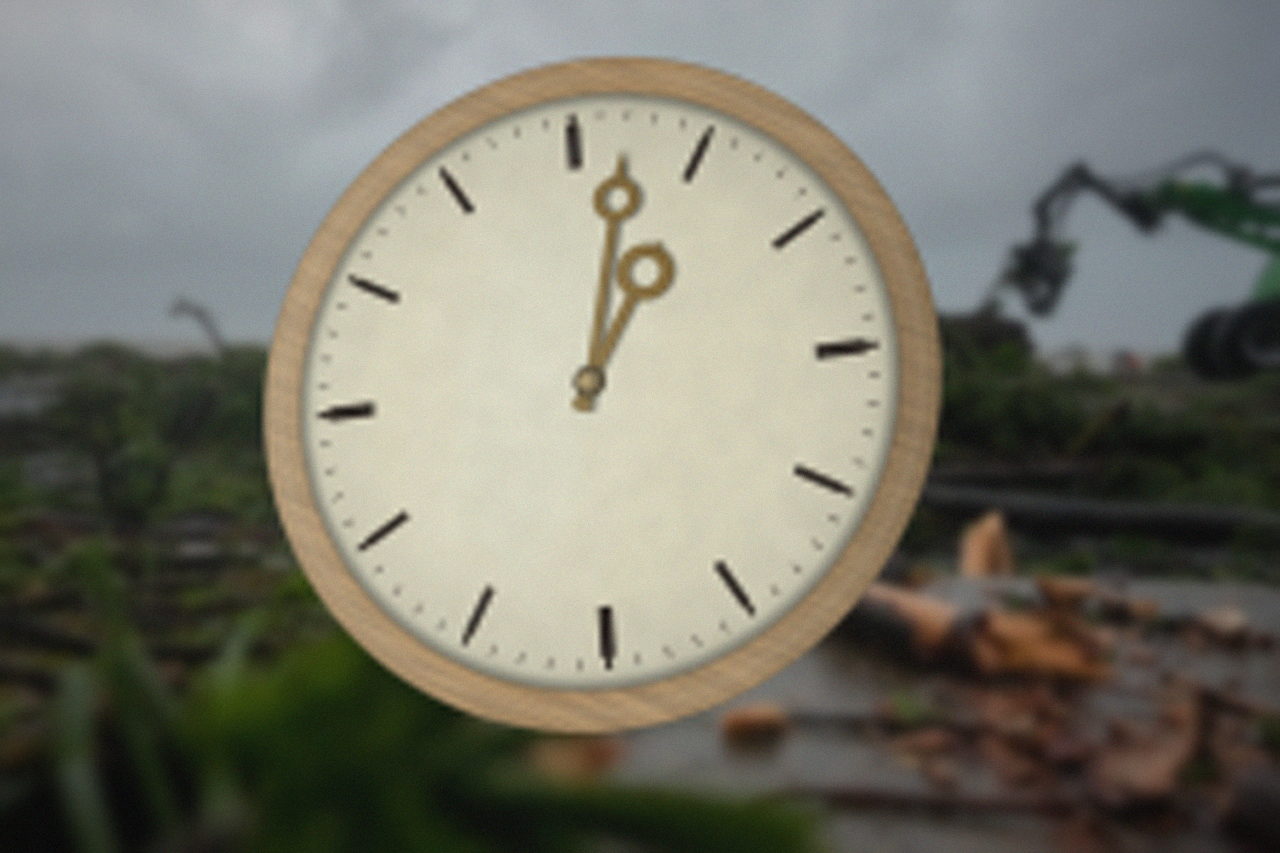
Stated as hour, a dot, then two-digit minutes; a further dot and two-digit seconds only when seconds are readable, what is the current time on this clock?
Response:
1.02
